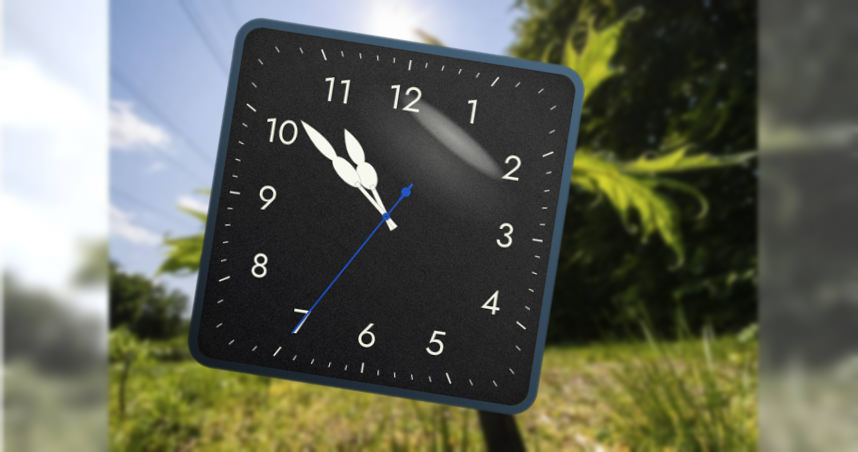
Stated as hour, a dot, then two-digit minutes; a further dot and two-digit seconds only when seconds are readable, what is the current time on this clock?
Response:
10.51.35
